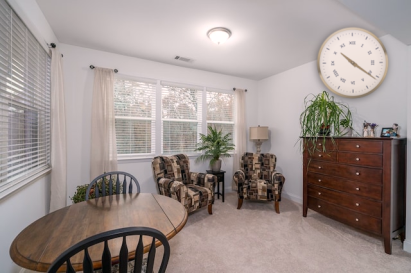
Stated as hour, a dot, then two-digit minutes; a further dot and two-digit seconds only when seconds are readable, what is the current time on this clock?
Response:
10.21
